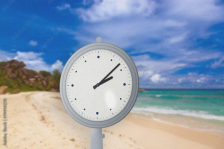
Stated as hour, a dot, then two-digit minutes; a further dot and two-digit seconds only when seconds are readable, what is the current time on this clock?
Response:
2.08
